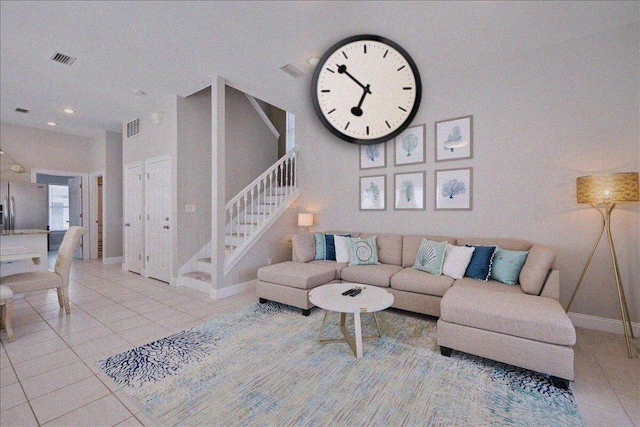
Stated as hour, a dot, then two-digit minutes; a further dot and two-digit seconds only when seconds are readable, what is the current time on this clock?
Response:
6.52
